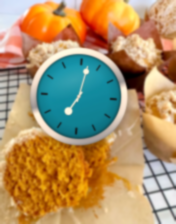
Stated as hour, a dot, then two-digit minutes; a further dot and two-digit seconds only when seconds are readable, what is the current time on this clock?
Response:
7.02
